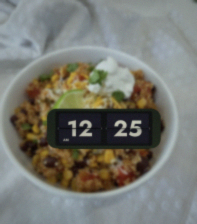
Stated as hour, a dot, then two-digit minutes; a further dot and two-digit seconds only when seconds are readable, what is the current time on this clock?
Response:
12.25
